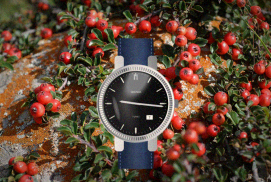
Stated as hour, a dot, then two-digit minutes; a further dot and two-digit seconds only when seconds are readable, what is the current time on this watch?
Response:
9.16
